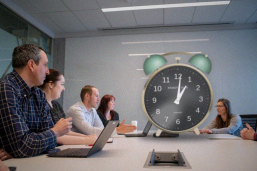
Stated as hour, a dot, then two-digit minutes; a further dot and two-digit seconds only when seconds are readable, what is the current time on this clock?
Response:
1.01
